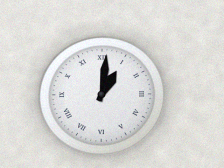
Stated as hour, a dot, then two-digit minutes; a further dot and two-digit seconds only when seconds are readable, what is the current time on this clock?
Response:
1.01
